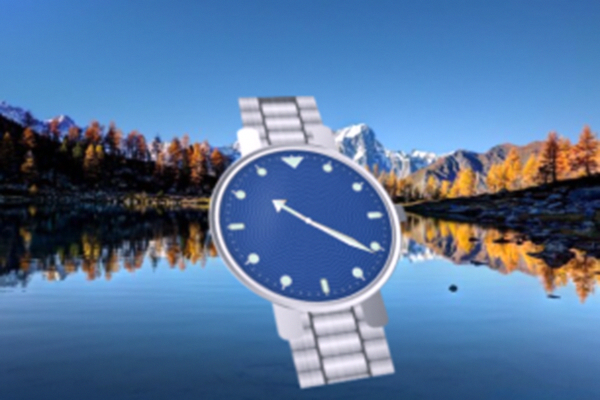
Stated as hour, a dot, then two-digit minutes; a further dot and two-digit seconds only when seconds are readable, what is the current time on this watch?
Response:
10.21
